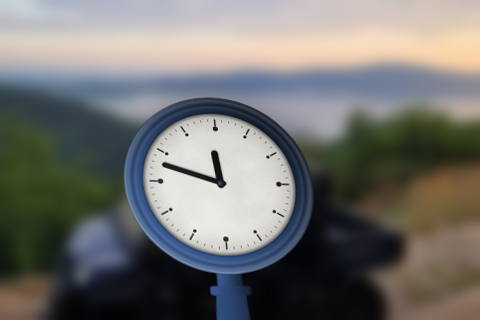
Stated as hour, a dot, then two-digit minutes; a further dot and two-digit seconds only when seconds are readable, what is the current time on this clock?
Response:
11.48
